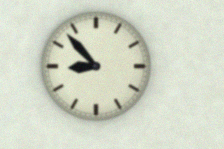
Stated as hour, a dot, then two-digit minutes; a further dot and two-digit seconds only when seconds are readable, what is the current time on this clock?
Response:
8.53
